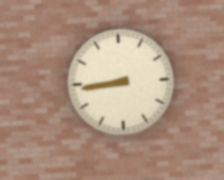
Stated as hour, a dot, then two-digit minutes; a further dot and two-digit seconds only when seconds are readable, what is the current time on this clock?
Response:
8.44
